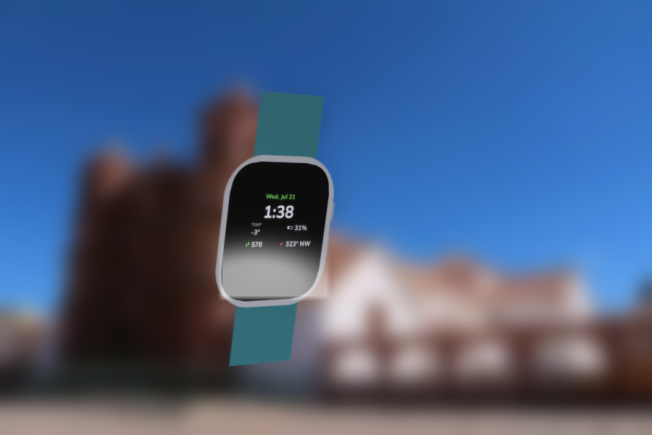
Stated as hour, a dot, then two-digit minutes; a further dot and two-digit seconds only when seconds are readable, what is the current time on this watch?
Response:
1.38
